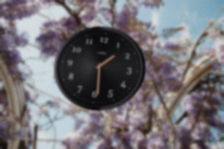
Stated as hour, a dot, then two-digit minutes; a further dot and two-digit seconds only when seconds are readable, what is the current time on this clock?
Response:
1.29
